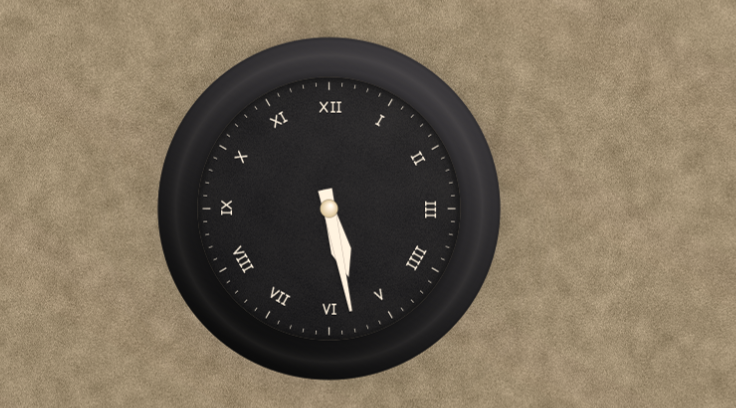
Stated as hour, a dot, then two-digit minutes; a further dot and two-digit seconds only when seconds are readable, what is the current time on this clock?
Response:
5.28
